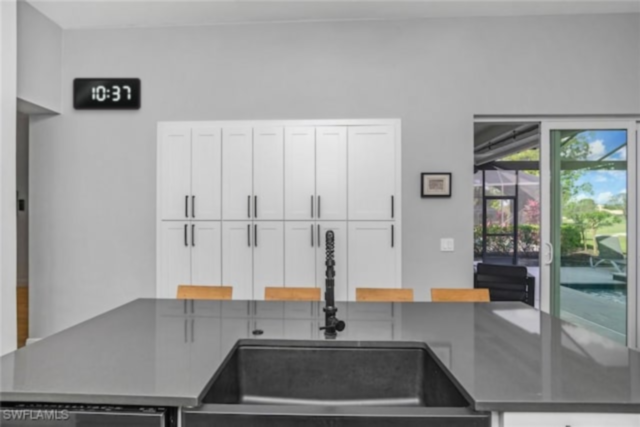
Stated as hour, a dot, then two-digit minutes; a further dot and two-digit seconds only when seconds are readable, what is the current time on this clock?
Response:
10.37
